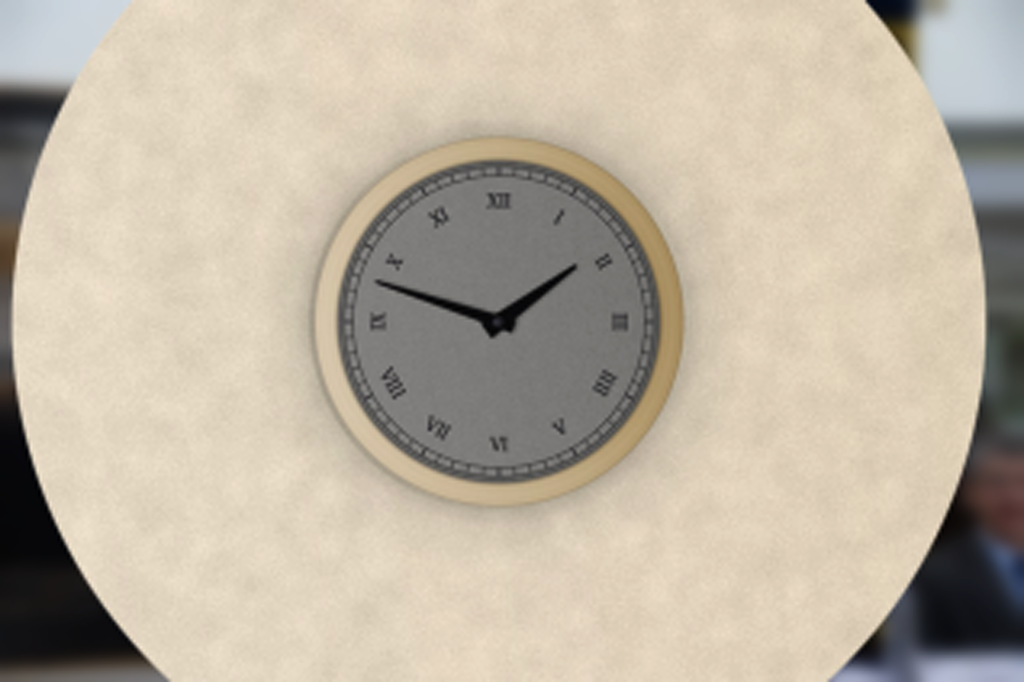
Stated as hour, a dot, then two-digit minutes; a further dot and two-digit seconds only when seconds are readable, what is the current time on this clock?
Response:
1.48
